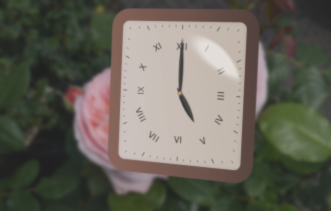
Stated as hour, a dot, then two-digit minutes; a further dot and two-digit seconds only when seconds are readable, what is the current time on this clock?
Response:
5.00
